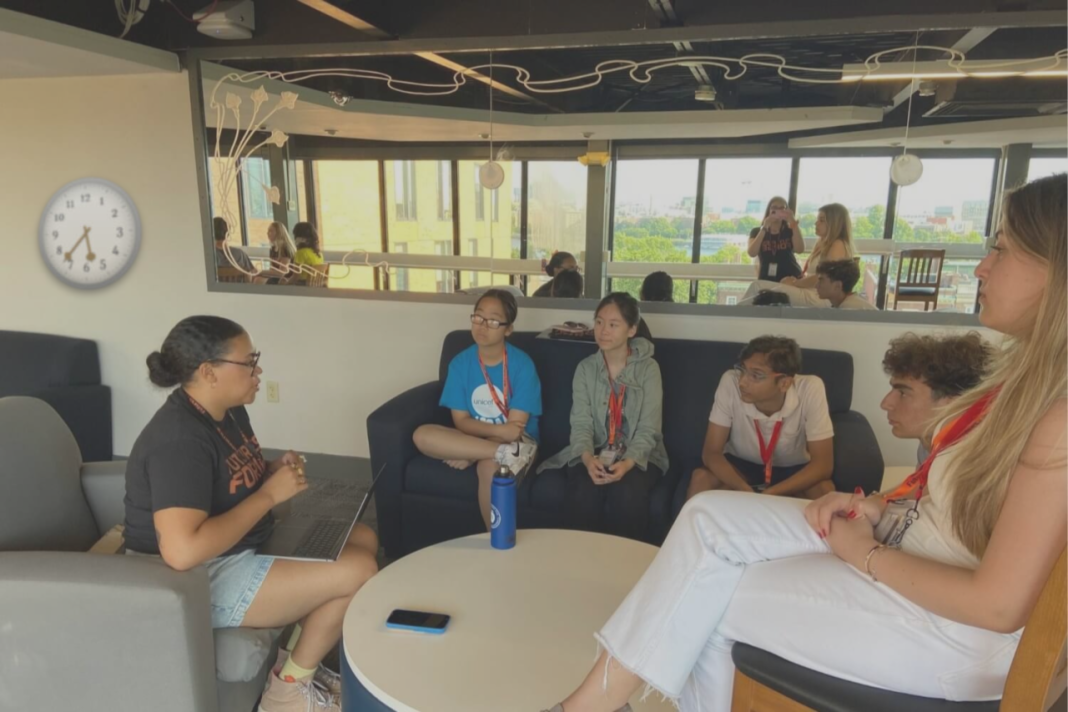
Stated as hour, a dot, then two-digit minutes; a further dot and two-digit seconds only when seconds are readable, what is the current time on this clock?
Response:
5.37
